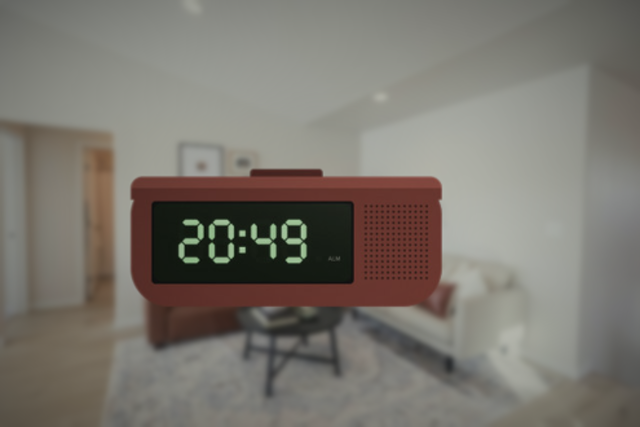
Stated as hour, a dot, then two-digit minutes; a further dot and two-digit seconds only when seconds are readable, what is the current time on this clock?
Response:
20.49
